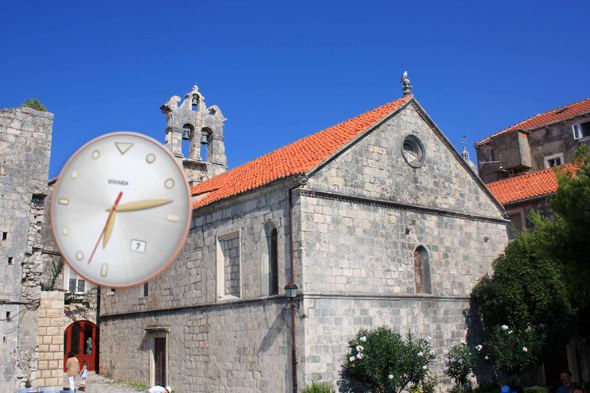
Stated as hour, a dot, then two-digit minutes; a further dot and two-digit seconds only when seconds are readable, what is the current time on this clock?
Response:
6.12.33
